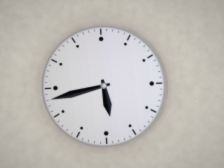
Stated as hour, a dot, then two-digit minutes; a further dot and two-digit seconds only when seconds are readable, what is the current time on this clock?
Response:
5.43
